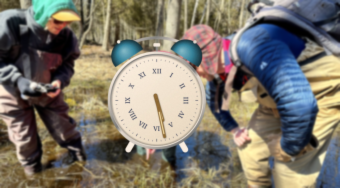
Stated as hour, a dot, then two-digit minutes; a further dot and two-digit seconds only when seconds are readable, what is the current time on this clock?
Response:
5.28
